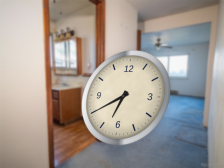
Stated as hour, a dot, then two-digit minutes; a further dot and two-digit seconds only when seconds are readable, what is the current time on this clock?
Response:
6.40
